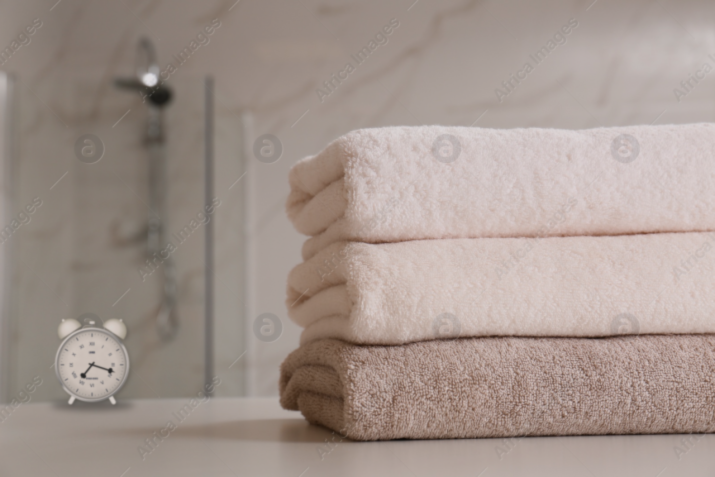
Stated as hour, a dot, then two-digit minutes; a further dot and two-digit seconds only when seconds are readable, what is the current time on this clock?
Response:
7.18
